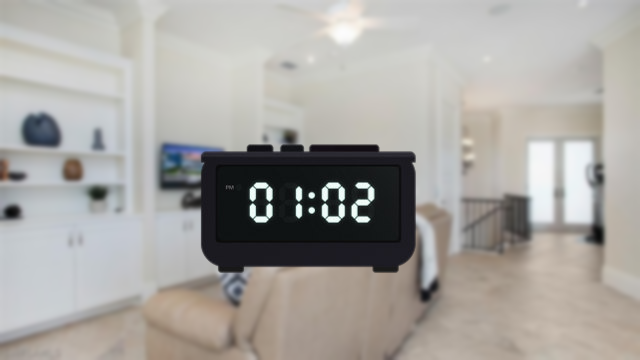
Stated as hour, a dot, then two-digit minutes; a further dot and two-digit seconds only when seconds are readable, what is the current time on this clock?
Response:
1.02
